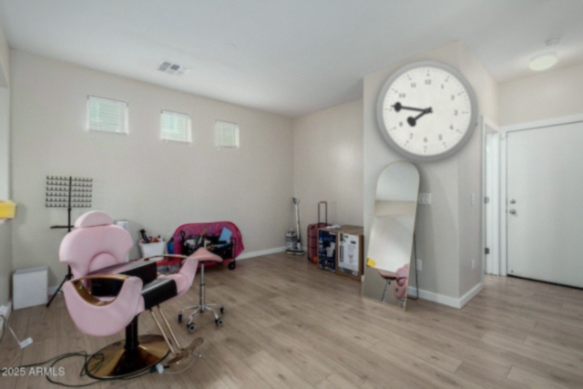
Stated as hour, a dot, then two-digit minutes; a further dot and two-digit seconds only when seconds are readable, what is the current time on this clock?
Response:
7.46
